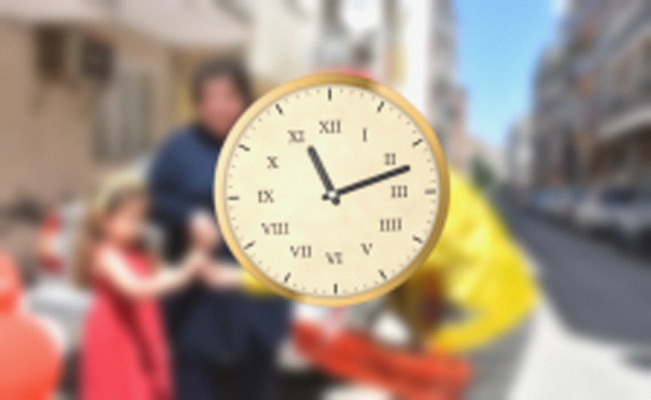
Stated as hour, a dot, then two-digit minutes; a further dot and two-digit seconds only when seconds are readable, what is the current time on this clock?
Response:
11.12
